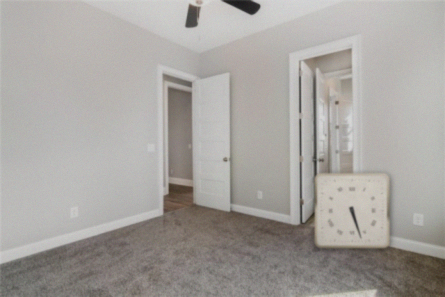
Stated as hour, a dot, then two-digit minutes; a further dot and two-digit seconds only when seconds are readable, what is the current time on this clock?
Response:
5.27
